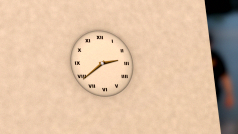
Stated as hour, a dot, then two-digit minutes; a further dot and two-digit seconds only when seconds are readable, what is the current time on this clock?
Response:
2.39
